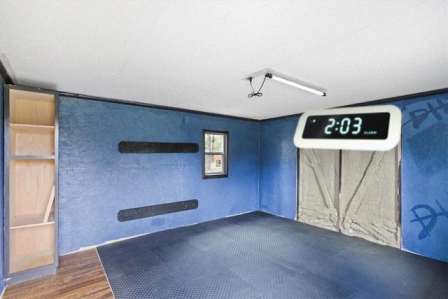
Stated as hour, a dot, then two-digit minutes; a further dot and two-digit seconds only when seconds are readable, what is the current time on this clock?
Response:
2.03
